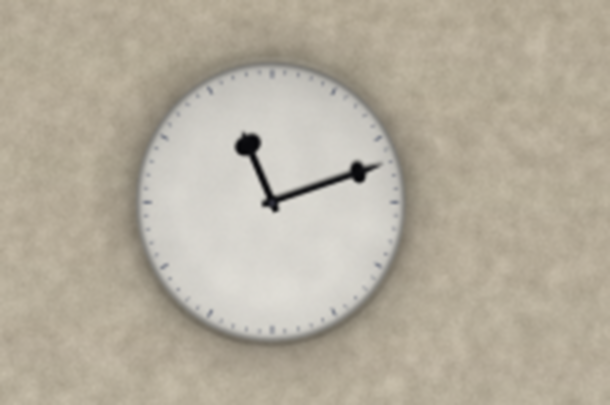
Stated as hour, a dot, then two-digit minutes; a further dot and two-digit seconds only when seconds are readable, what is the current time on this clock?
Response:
11.12
